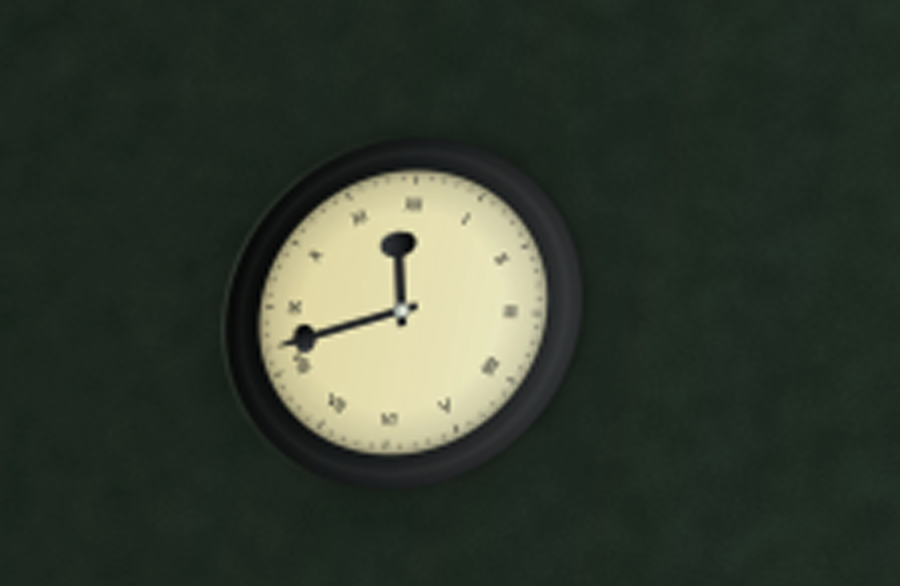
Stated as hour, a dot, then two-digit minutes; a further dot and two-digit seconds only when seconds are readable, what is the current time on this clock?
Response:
11.42
